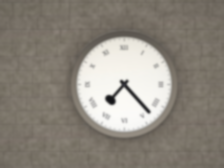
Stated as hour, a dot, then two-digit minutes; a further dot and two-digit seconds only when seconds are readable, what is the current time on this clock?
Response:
7.23
